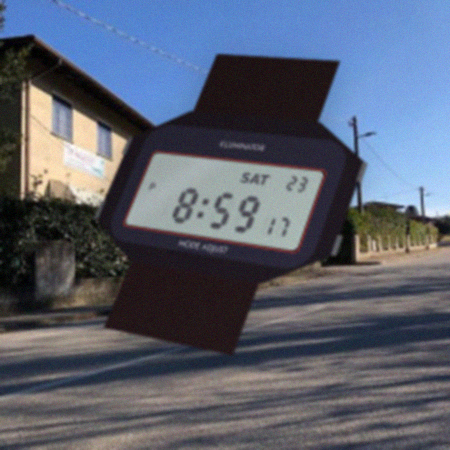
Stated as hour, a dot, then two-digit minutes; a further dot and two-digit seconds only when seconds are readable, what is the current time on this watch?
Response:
8.59.17
